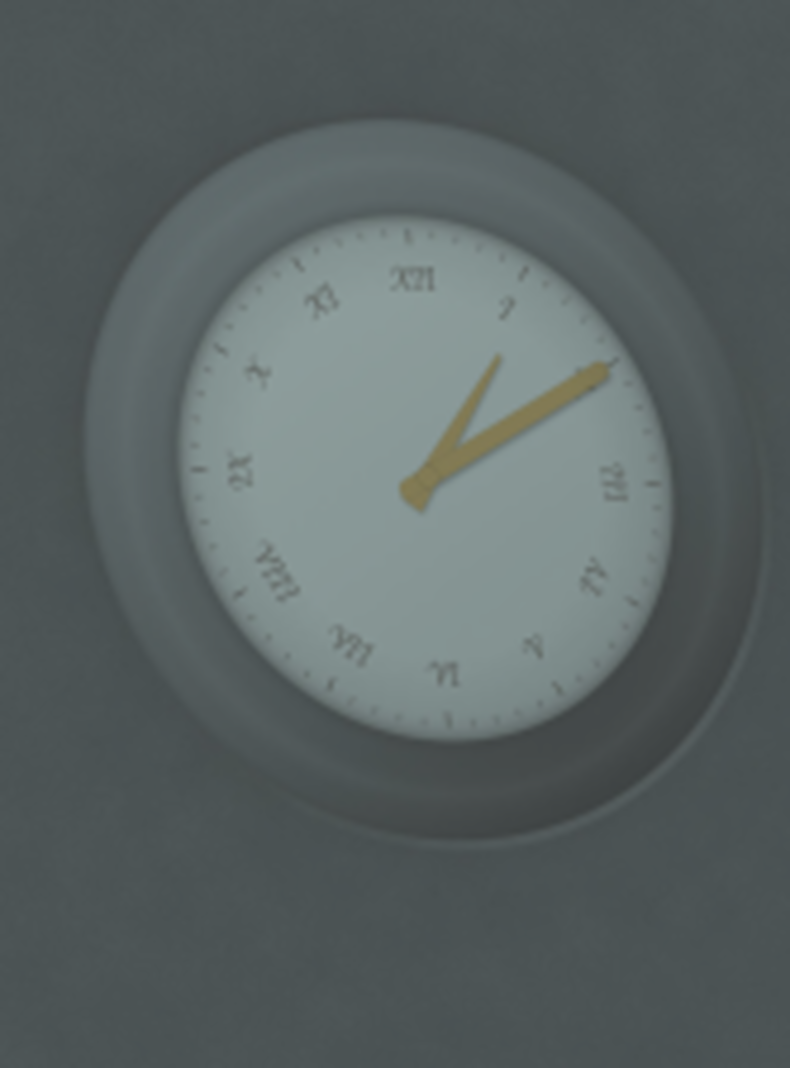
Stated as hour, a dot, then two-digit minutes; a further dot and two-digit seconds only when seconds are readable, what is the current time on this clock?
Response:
1.10
